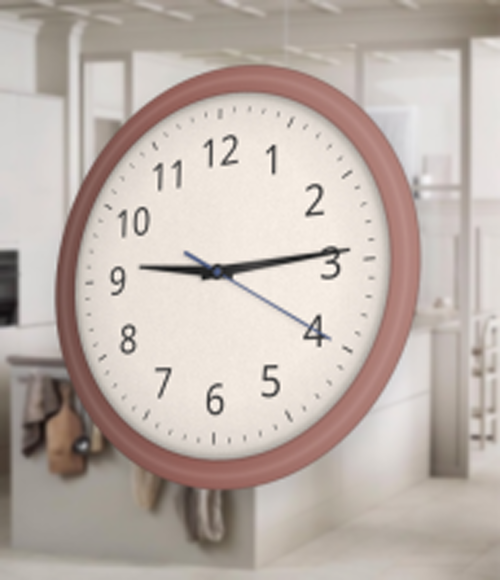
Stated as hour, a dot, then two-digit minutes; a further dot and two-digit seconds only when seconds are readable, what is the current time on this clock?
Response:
9.14.20
